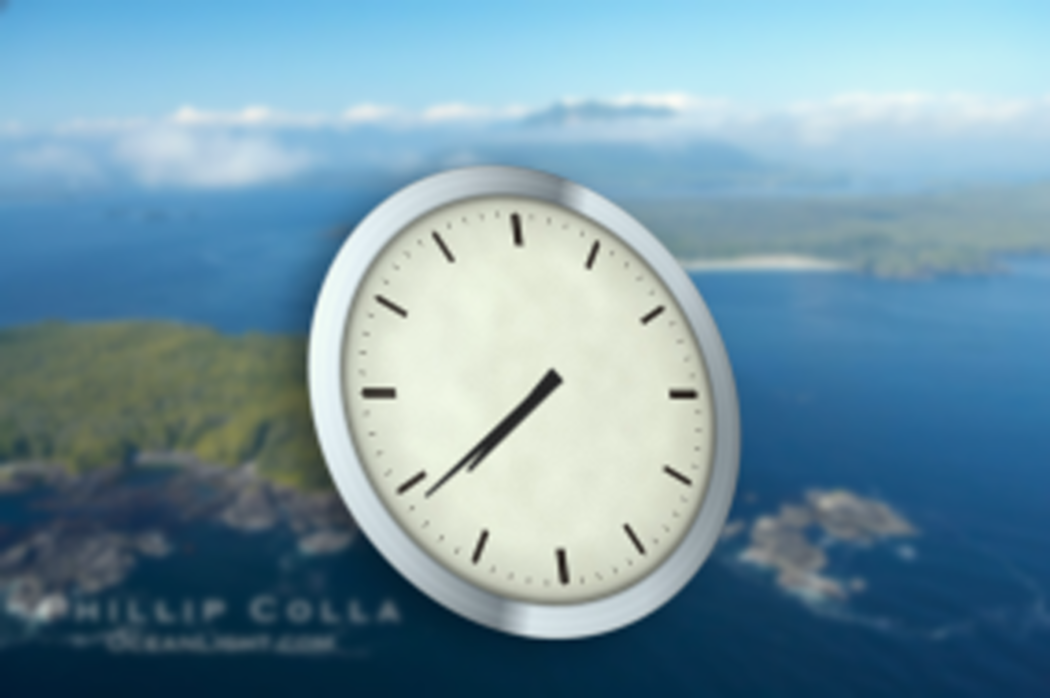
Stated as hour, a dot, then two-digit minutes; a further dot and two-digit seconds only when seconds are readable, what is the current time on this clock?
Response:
7.39
